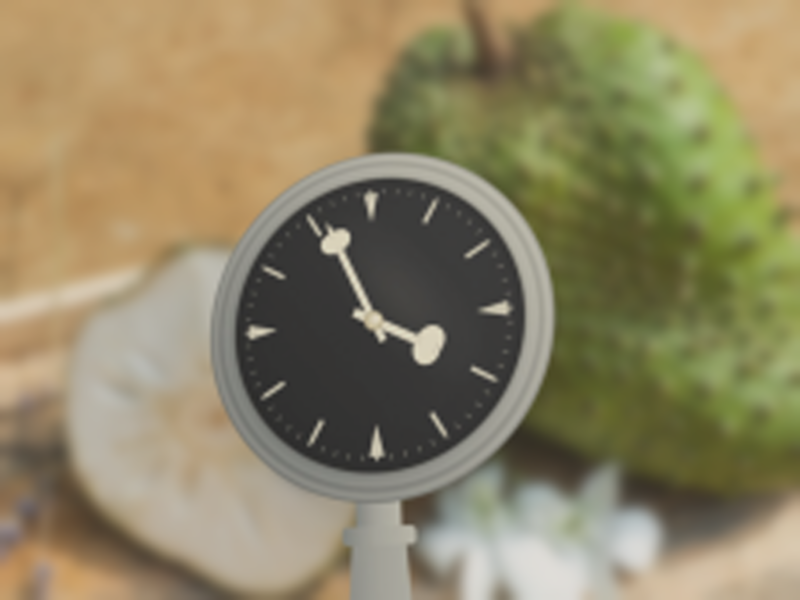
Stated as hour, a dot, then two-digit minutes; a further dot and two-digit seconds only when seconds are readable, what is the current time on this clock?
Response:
3.56
